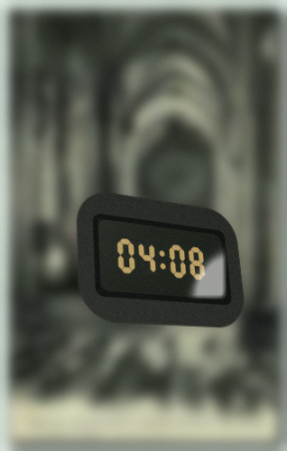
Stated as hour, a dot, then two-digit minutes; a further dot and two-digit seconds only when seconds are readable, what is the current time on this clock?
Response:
4.08
